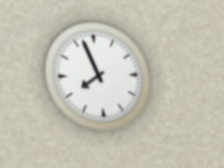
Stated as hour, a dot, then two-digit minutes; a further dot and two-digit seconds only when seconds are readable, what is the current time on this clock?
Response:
7.57
